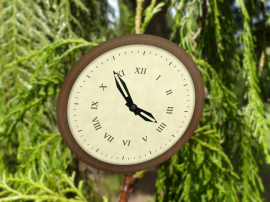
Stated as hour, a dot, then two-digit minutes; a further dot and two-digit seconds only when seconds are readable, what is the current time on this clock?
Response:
3.54
